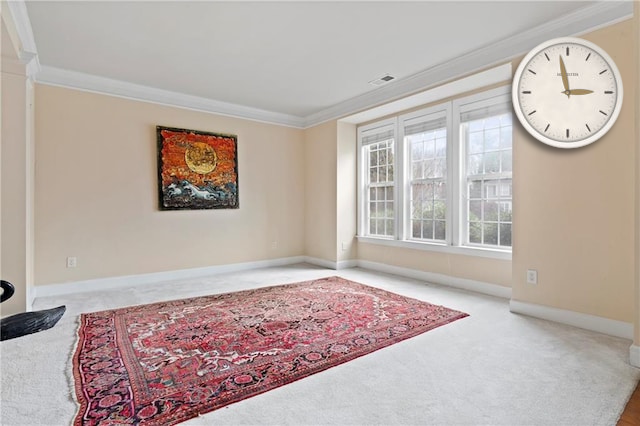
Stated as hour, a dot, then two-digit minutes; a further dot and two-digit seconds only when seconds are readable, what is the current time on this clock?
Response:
2.58
